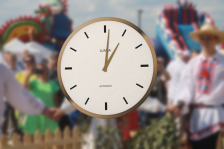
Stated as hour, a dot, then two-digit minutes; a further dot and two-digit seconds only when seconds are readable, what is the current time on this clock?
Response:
1.01
